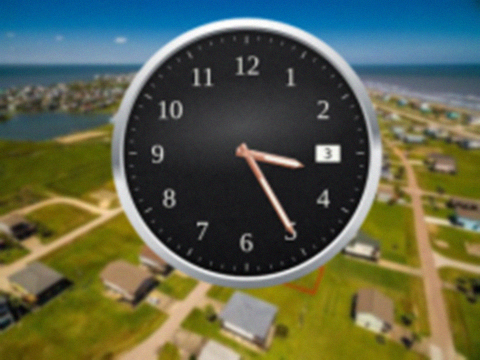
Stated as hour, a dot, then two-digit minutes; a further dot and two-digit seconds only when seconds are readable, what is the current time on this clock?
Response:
3.25
